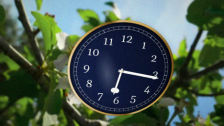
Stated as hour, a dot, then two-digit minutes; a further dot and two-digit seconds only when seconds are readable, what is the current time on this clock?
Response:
6.16
